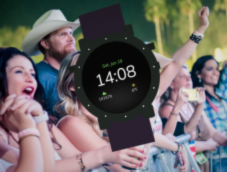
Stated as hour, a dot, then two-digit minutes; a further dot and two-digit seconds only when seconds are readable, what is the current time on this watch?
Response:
14.08
